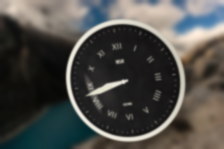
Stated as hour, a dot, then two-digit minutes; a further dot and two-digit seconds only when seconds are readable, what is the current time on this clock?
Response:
8.43
